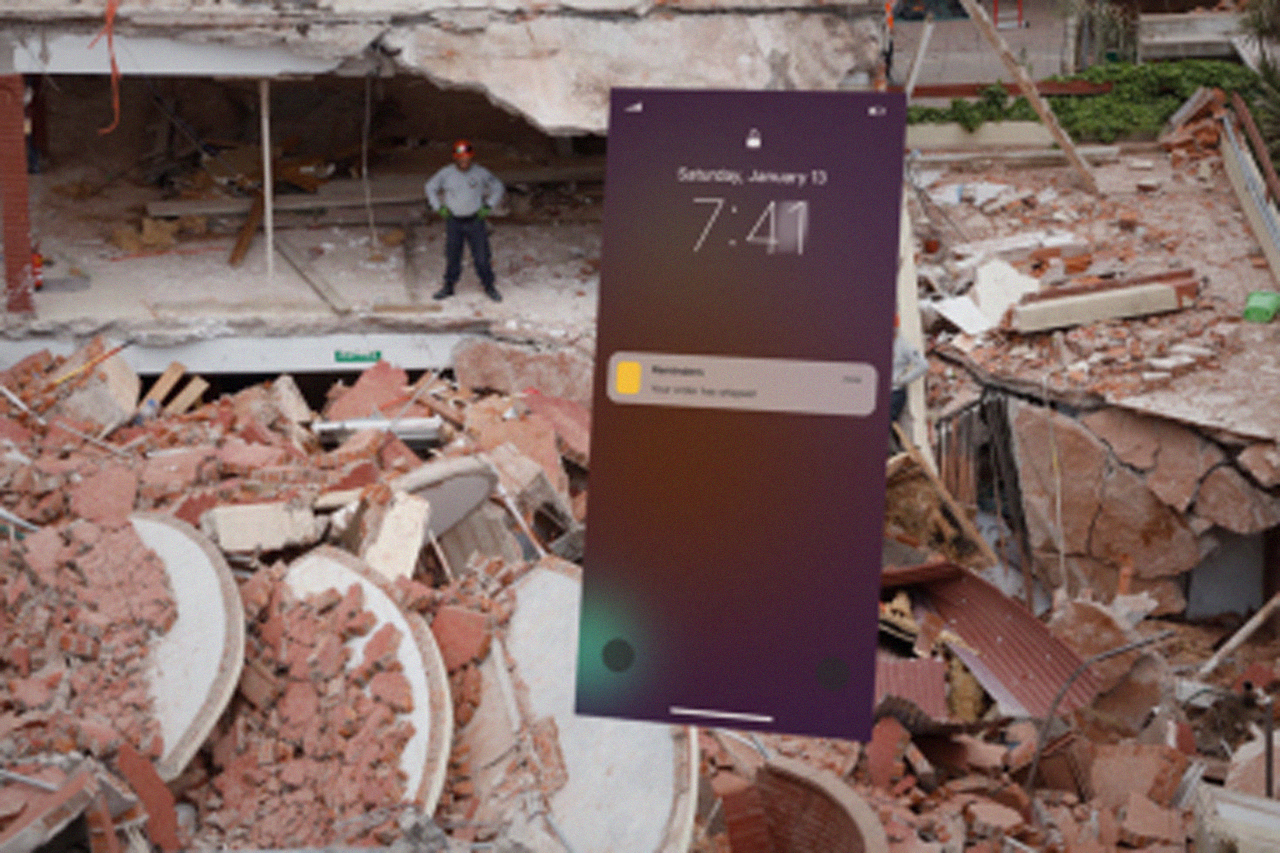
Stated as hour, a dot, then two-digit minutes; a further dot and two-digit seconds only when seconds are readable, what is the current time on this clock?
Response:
7.41
